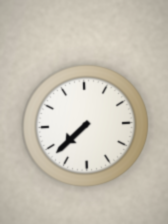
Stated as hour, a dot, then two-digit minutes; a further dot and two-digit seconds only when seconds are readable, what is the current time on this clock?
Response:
7.38
